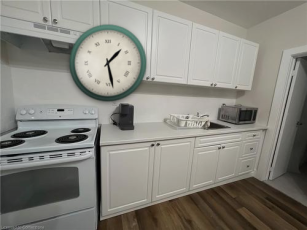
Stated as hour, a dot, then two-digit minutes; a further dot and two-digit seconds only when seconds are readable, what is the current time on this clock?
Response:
1.28
